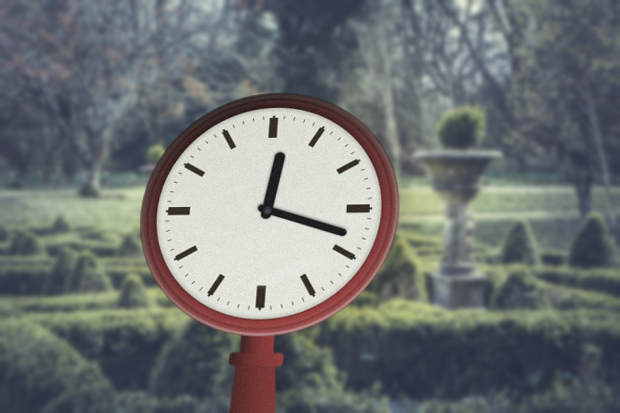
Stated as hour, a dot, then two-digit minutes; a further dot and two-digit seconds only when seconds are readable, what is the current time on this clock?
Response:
12.18
